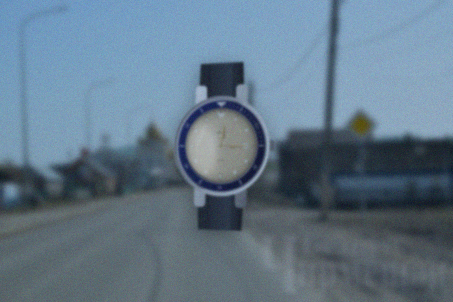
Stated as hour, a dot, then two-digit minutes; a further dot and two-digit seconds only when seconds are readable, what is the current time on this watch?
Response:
12.15
